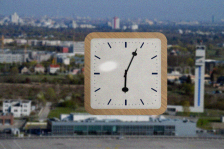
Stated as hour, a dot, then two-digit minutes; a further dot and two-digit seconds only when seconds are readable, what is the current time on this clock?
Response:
6.04
